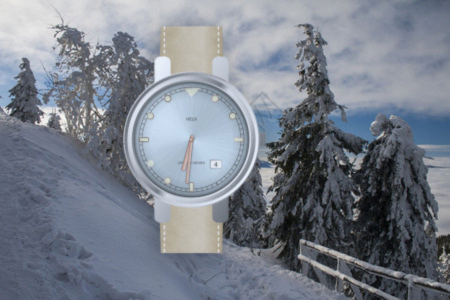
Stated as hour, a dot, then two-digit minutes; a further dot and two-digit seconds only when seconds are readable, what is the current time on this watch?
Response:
6.31
